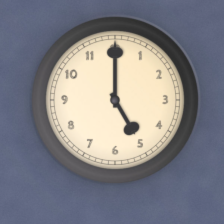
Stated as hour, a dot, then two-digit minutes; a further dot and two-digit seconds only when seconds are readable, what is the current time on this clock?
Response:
5.00
